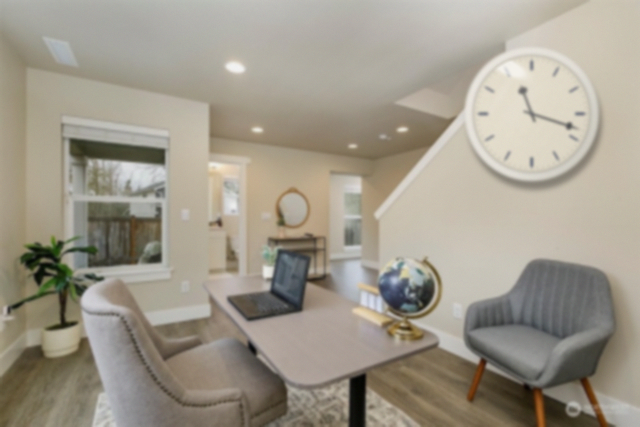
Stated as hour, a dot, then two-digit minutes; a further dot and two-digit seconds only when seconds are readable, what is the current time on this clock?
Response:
11.18
